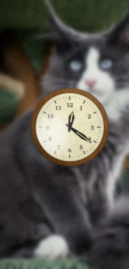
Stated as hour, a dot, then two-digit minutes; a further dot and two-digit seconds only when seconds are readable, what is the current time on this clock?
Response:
12.21
